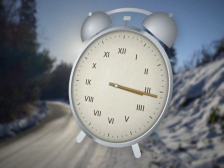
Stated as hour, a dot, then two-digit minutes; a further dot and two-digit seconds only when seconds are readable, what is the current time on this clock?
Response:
3.16
